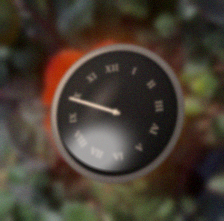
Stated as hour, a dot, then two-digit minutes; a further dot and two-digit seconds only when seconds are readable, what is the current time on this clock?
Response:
9.49
